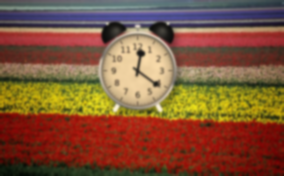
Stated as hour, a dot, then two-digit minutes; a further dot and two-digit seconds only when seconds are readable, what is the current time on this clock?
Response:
12.21
